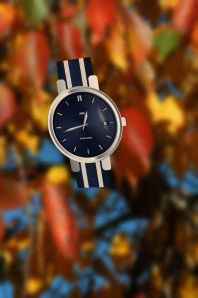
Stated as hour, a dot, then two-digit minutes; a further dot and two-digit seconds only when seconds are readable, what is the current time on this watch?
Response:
12.43
